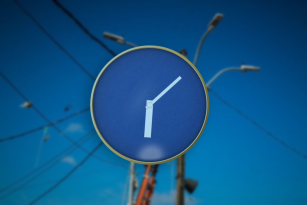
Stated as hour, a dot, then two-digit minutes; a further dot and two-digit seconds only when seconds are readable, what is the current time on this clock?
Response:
6.08
